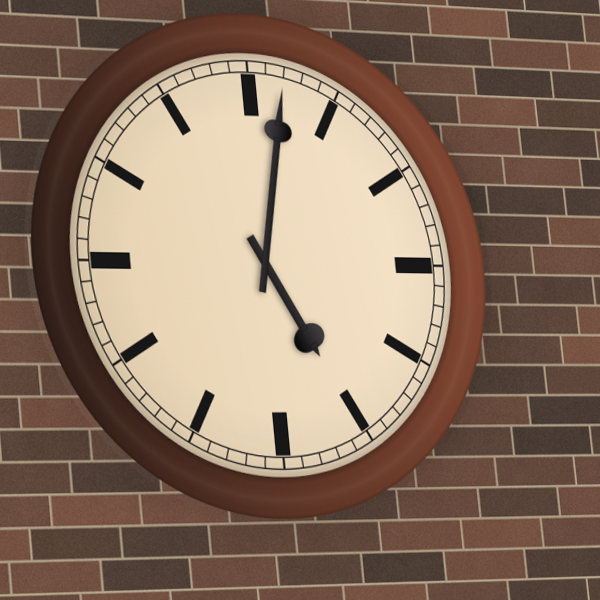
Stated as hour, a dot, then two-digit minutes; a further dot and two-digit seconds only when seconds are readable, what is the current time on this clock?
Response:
5.02
